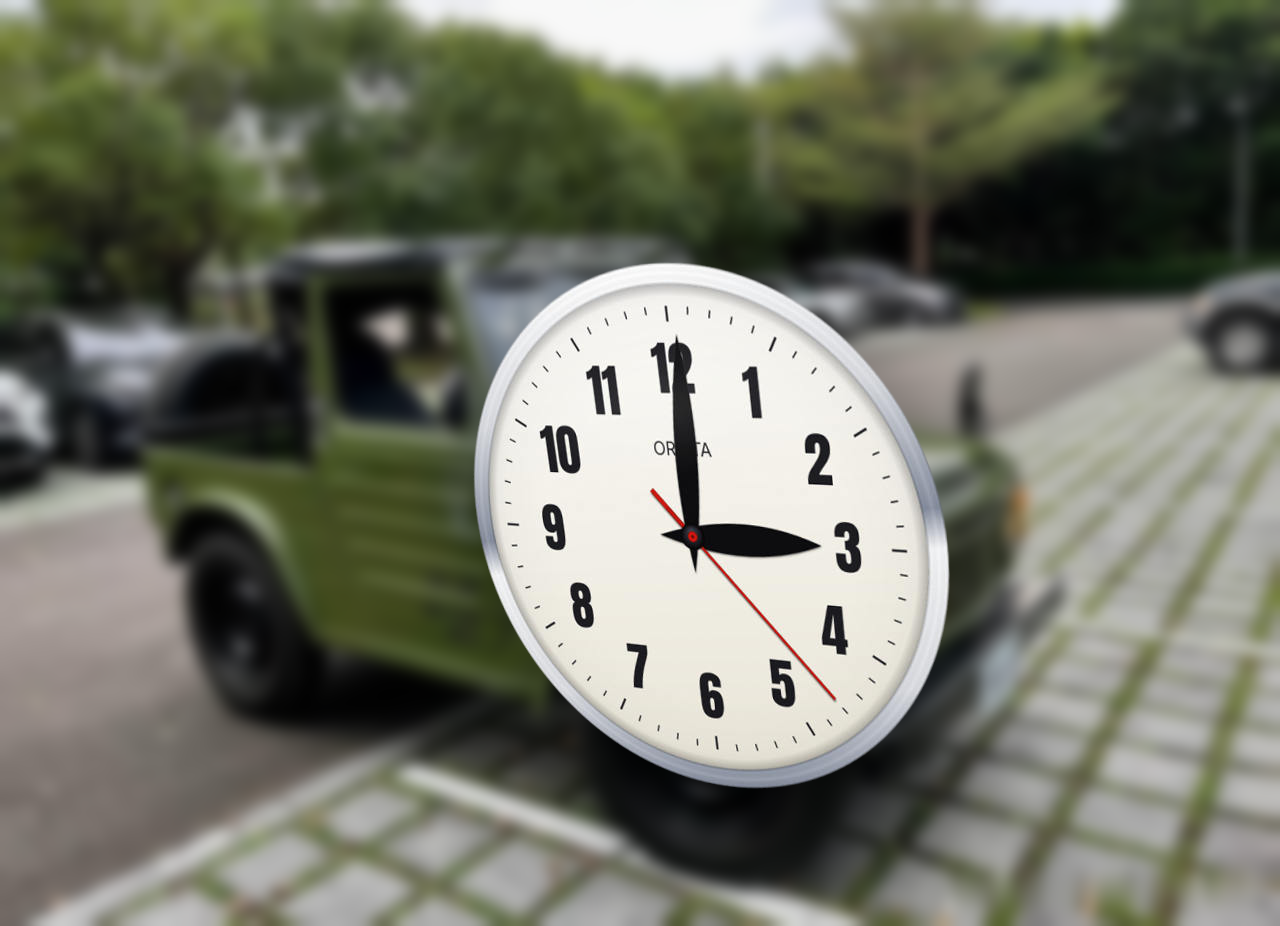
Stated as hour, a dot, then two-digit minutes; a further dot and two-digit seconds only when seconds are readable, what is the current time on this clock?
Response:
3.00.23
